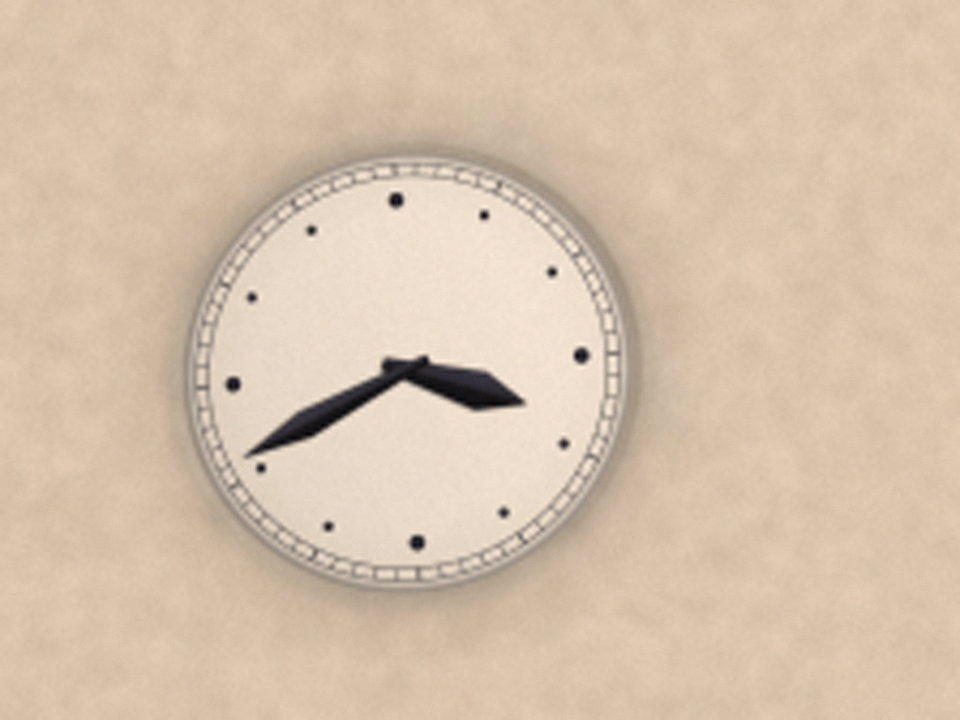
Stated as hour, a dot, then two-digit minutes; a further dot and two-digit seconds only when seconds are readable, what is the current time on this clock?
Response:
3.41
